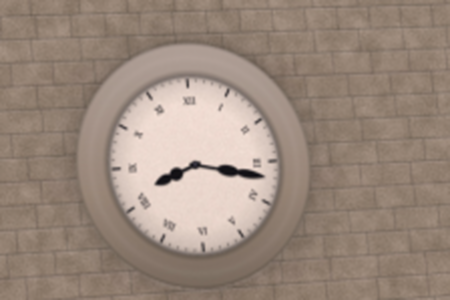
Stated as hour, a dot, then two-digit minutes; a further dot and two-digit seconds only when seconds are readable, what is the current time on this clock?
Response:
8.17
